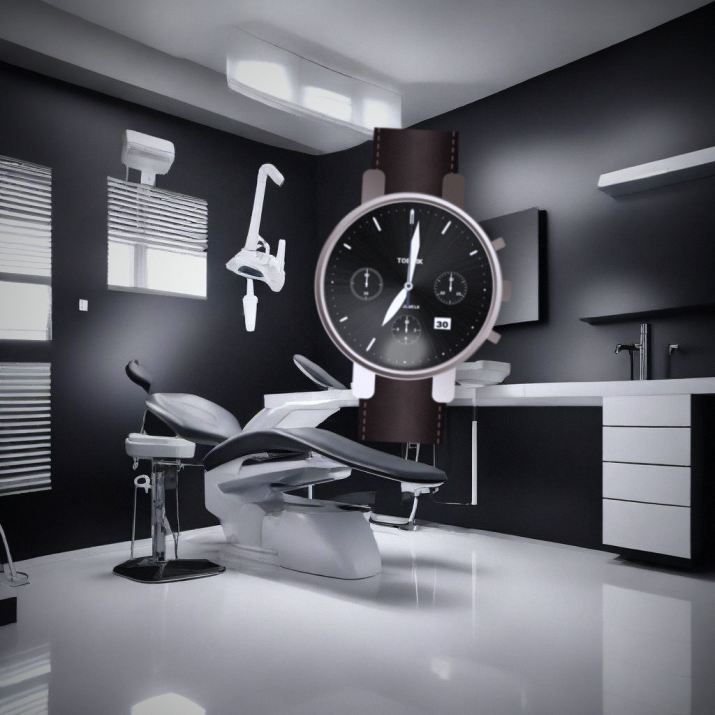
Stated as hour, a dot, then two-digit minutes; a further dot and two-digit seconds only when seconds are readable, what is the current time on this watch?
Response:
7.01
